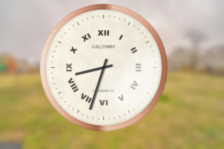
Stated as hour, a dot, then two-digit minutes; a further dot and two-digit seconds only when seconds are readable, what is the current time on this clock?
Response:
8.33
